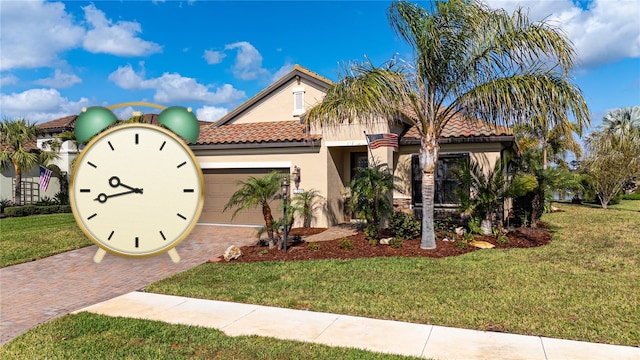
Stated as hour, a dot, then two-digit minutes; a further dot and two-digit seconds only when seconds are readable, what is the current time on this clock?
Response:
9.43
